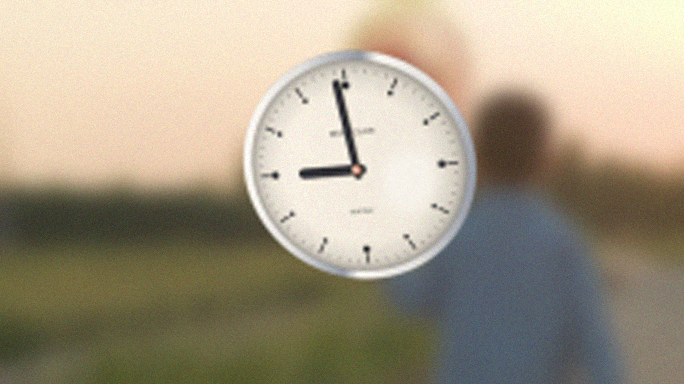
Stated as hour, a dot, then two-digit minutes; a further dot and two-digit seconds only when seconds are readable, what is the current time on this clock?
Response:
8.59
